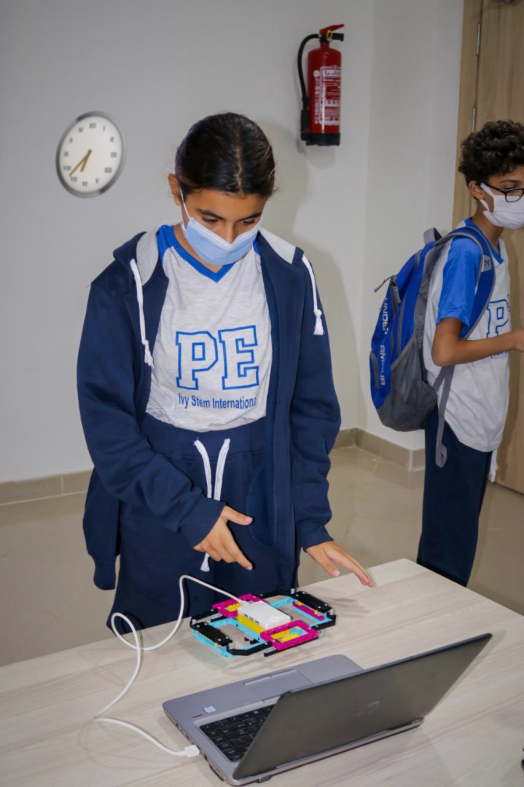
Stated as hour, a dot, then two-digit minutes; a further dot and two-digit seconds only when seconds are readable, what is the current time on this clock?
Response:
6.37
